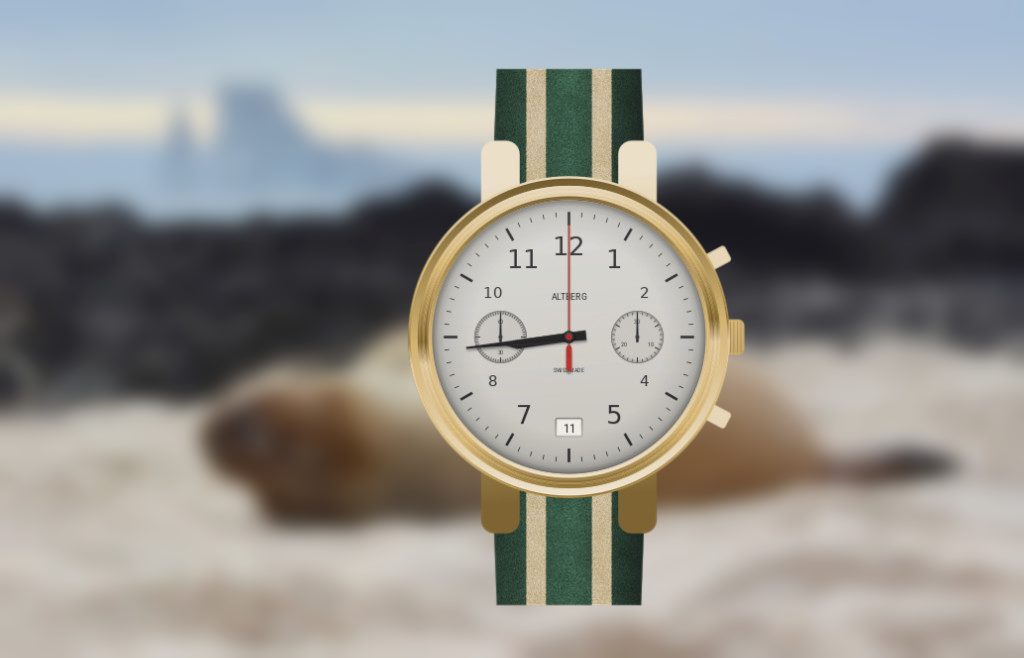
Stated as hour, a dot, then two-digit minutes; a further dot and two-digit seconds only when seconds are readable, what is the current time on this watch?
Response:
8.44
